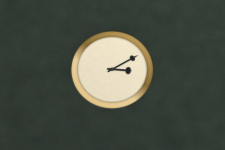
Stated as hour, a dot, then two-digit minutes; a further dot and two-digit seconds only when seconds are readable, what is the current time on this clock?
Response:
3.10
